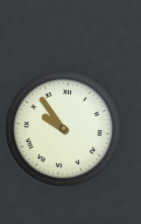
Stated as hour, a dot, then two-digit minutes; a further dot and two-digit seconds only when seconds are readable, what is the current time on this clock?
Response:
9.53
